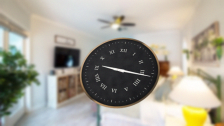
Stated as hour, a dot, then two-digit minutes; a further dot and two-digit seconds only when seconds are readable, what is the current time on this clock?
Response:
9.16
